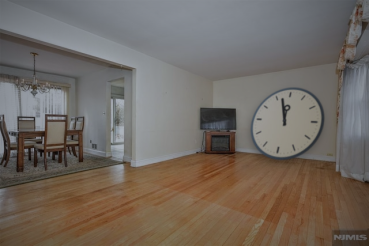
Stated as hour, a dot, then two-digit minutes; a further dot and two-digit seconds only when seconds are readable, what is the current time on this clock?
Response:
11.57
